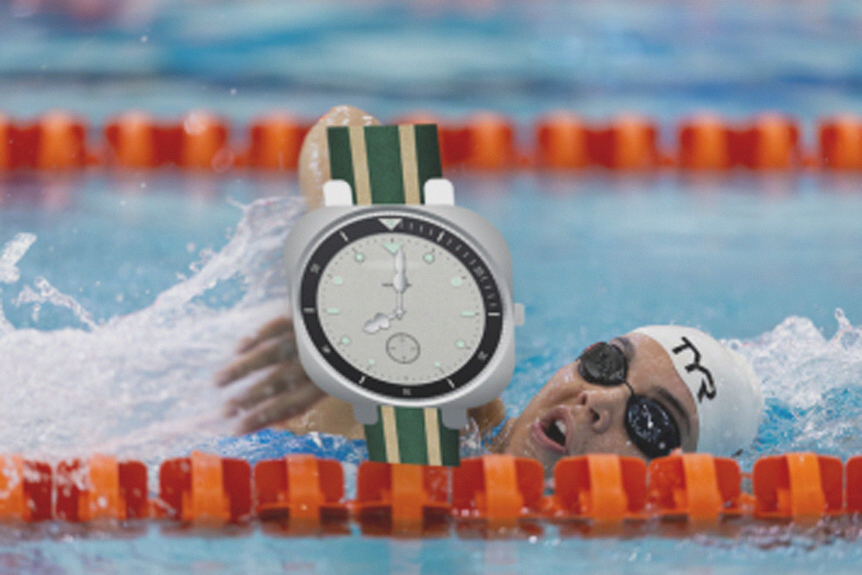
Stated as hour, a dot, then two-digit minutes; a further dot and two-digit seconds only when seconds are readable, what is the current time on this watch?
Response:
8.01
